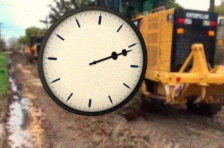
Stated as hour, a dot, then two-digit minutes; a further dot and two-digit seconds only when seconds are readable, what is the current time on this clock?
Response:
2.11
